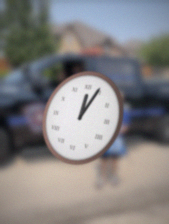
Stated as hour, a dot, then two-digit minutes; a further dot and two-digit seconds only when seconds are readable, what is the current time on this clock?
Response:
12.04
